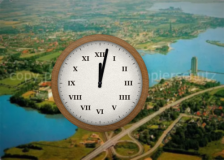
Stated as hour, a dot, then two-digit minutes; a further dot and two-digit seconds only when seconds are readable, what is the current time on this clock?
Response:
12.02
